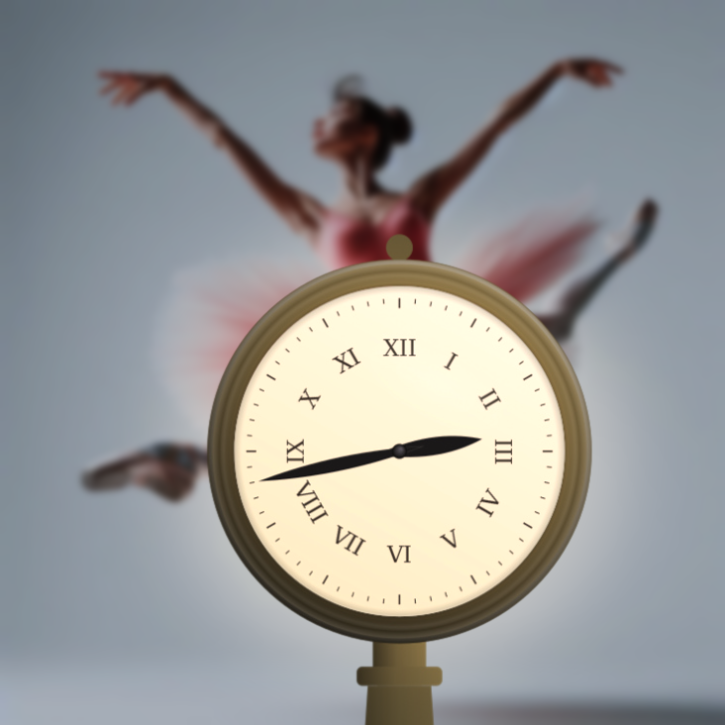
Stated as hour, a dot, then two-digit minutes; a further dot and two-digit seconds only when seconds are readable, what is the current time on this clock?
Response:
2.43
